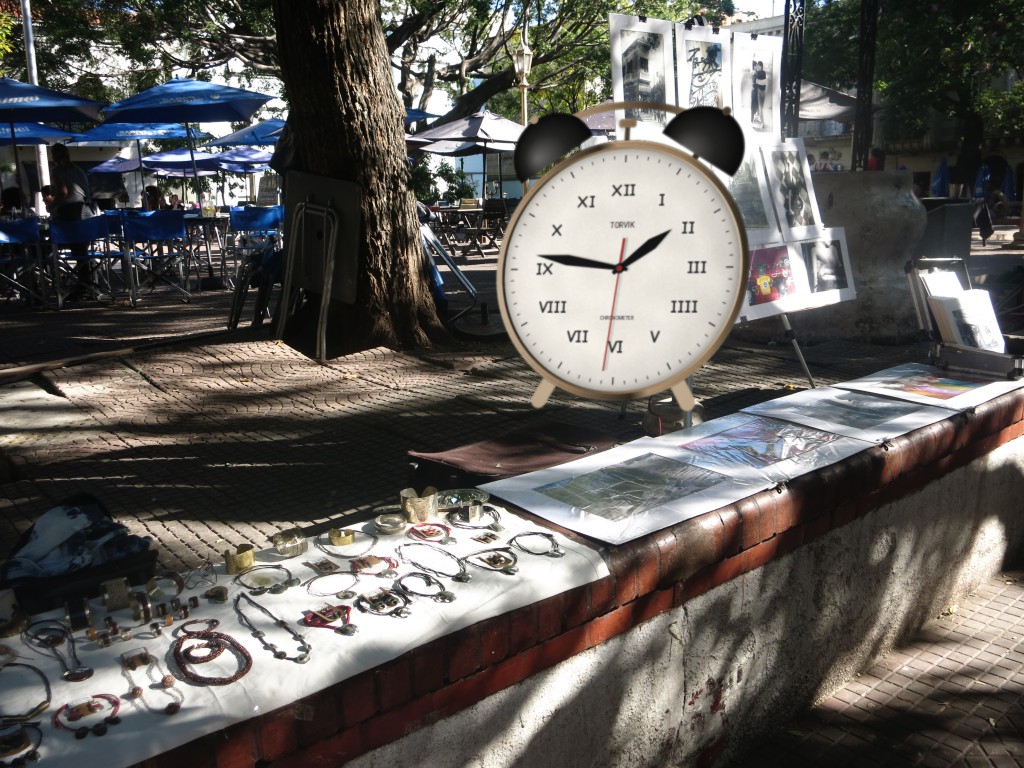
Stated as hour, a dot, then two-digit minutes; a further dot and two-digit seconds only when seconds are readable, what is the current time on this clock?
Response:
1.46.31
